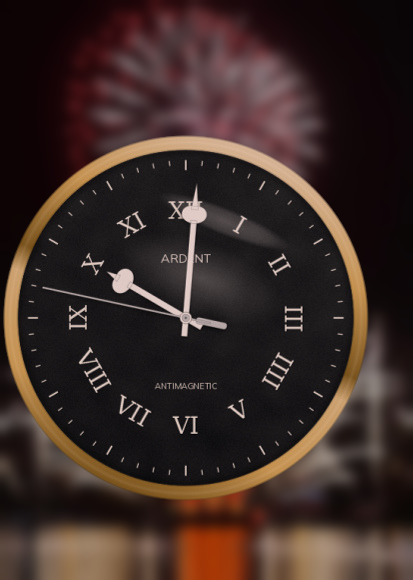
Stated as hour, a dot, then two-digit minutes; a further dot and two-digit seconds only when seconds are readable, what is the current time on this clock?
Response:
10.00.47
